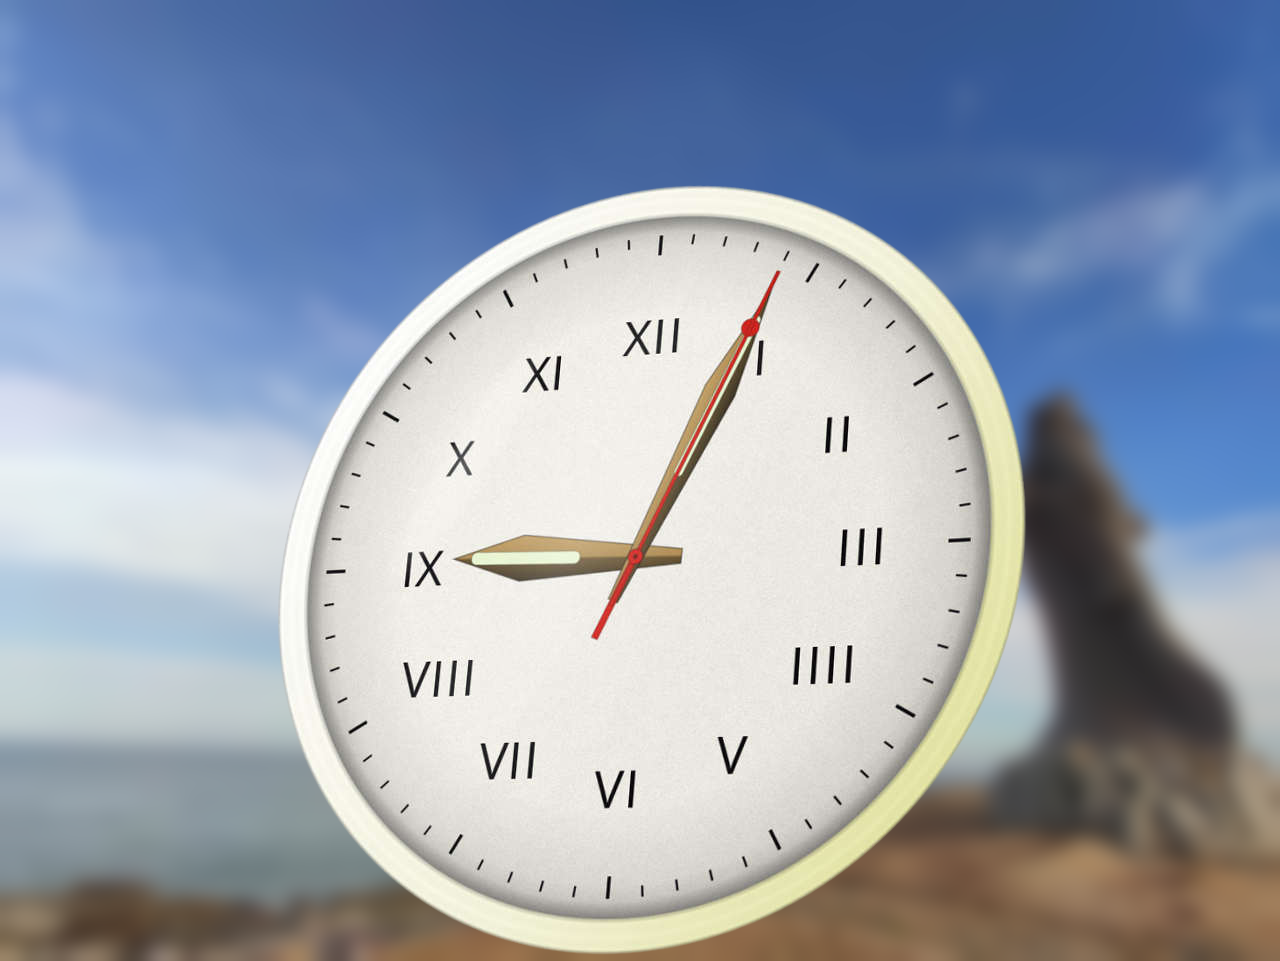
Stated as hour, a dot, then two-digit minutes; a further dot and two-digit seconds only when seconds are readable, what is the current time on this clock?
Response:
9.04.04
